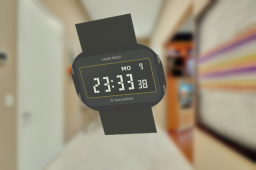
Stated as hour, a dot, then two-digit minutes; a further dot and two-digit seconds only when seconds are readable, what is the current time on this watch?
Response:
23.33.38
